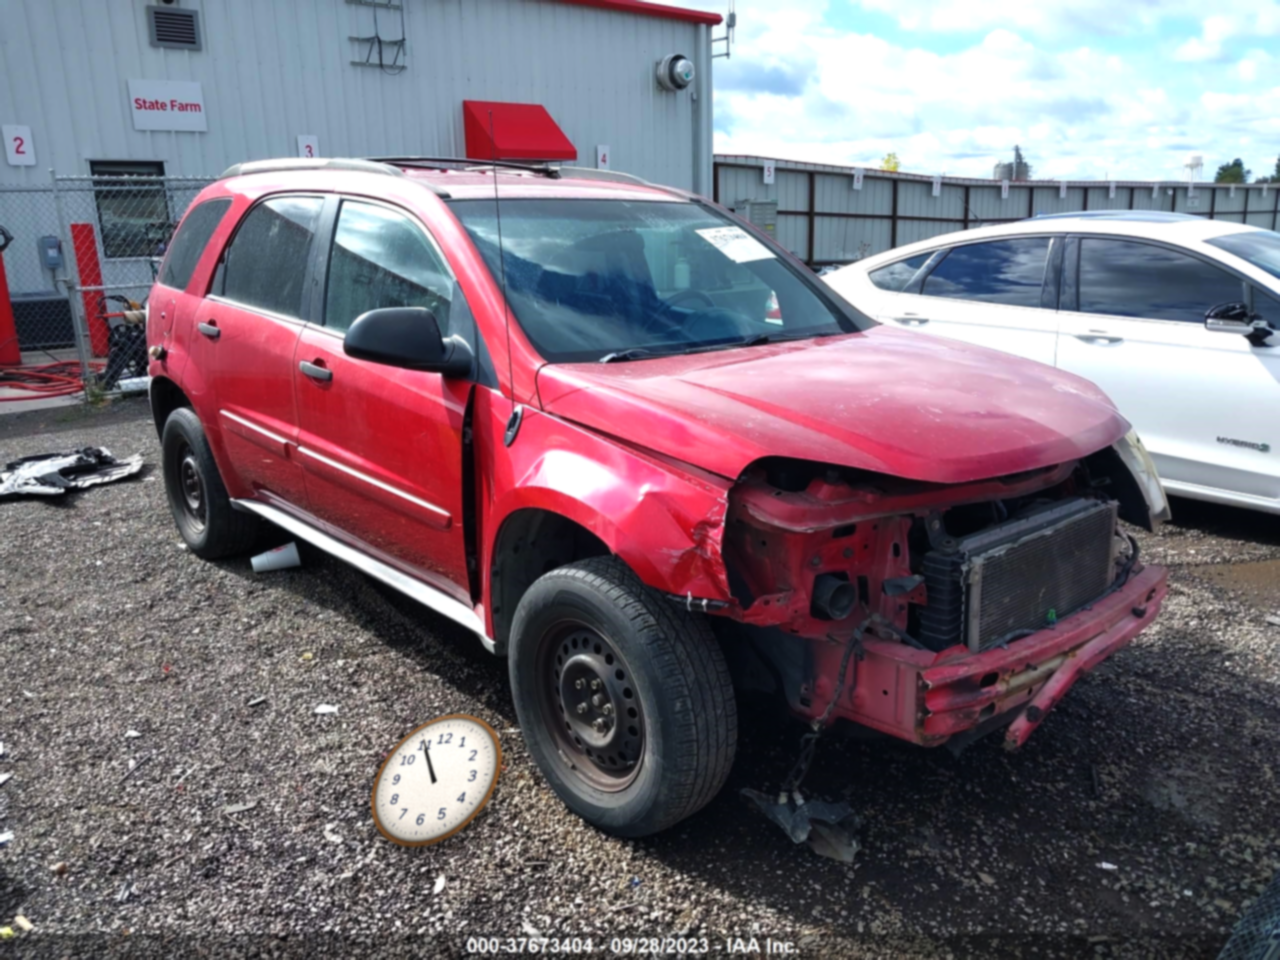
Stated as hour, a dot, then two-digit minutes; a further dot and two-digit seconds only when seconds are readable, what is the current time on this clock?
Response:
10.55
